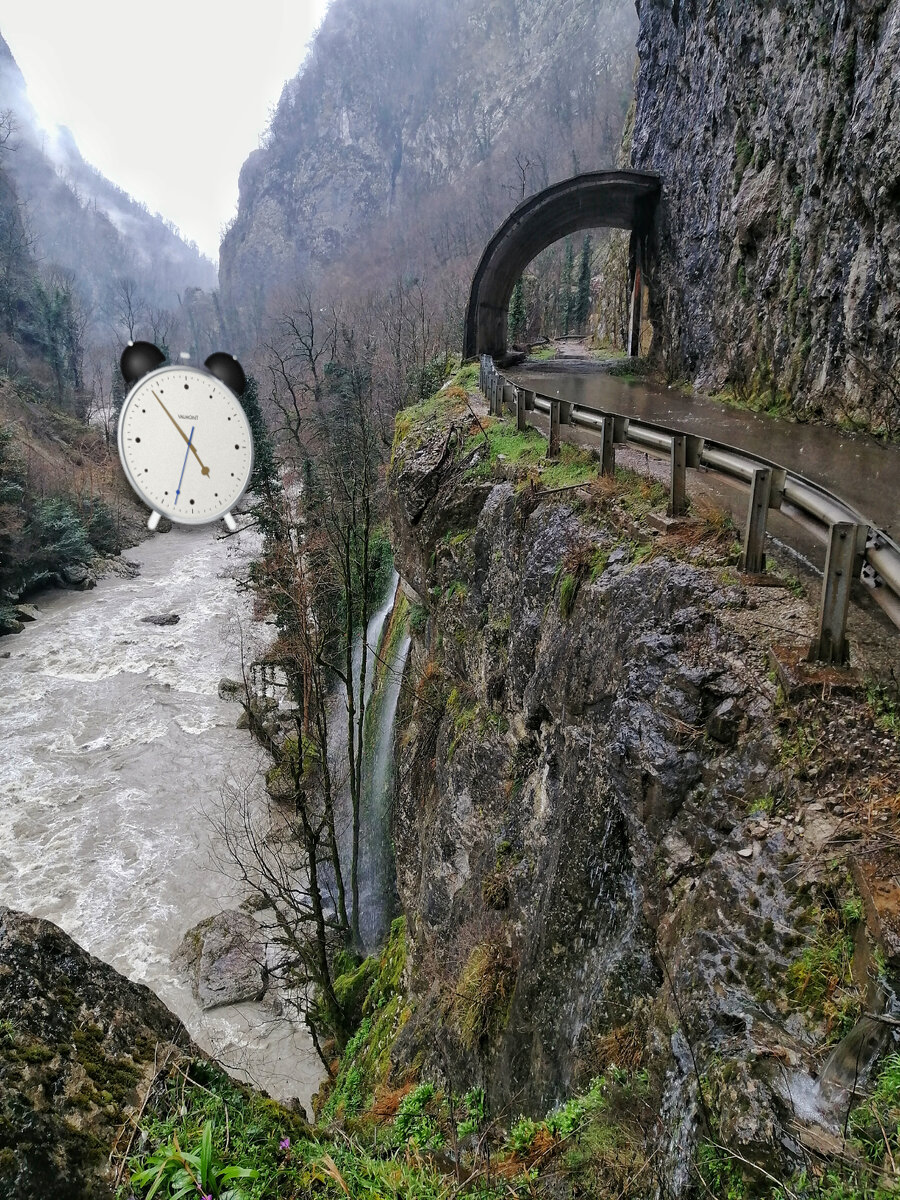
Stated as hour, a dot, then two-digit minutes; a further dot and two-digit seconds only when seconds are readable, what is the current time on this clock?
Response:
4.53.33
